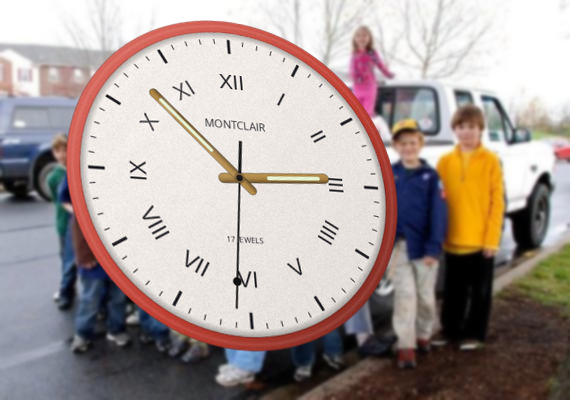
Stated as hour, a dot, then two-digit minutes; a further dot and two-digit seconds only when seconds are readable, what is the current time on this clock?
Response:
2.52.31
